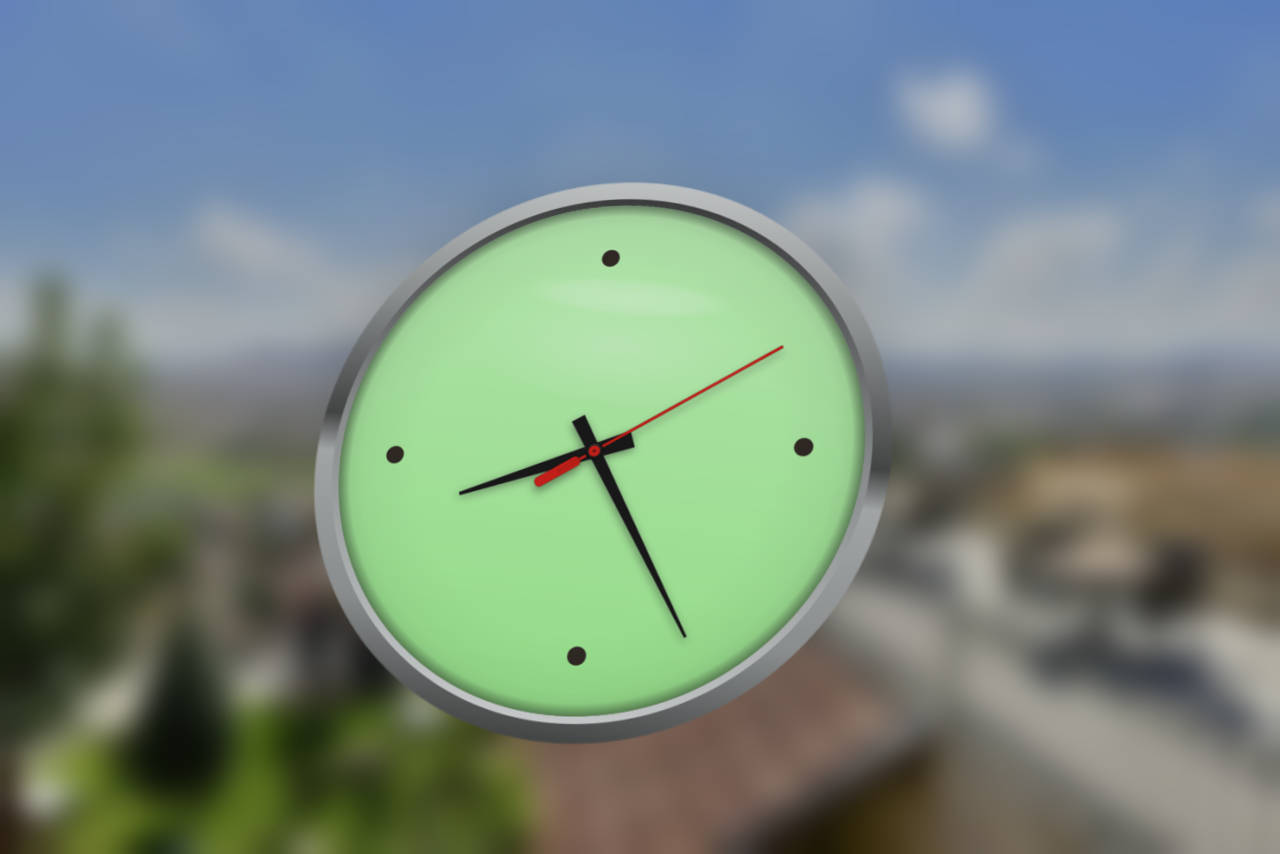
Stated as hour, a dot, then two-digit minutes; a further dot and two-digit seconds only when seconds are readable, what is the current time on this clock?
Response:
8.25.10
